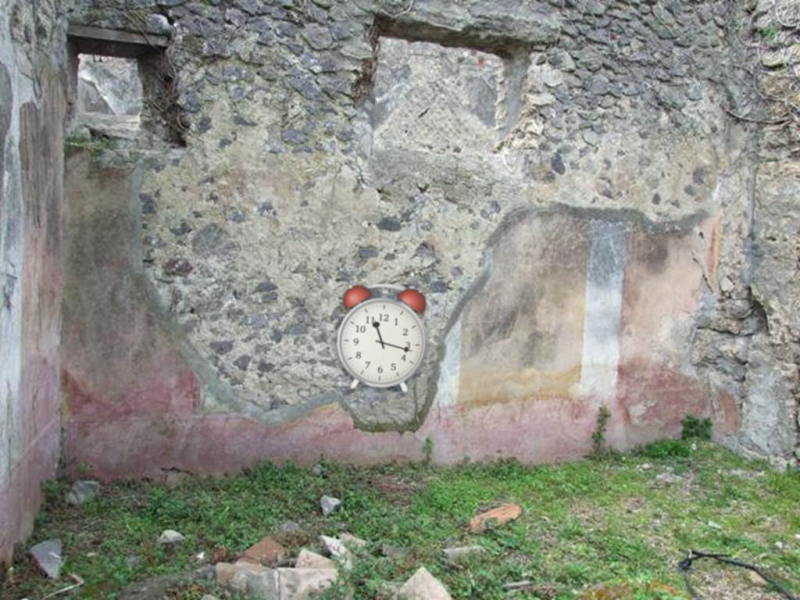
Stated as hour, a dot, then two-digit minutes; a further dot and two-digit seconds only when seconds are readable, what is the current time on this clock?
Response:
11.17
